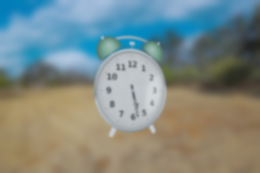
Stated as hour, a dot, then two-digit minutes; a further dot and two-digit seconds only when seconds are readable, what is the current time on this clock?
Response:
5.28
